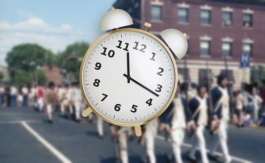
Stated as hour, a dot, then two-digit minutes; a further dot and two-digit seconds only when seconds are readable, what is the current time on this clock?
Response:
11.17
